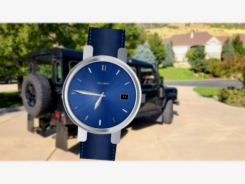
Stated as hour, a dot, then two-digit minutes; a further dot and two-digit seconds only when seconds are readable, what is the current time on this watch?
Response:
6.46
